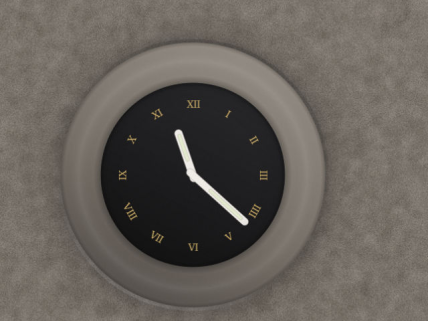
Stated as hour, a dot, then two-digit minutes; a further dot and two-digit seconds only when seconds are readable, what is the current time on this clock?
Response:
11.22
